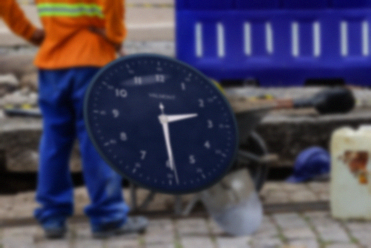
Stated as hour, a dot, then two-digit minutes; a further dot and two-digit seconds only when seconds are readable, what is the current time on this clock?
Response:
2.29.29
